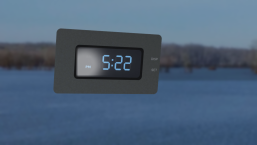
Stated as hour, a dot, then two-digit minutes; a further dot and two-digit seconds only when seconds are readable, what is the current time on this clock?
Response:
5.22
